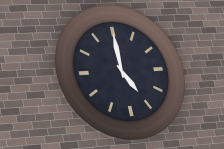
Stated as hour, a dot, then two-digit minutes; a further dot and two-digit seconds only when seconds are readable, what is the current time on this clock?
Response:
5.00
